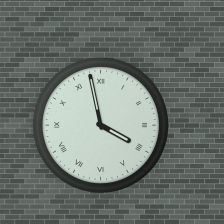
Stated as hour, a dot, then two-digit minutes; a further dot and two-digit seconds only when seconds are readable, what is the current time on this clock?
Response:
3.58
